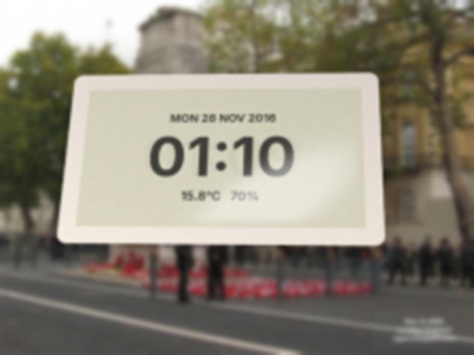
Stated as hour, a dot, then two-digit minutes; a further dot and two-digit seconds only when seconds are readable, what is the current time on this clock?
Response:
1.10
